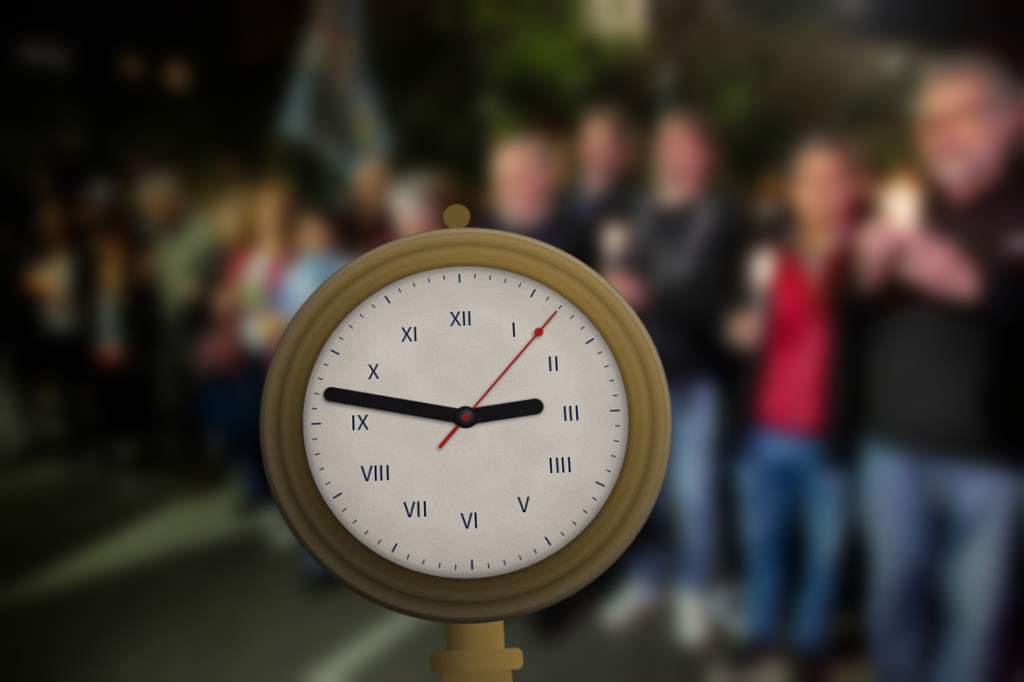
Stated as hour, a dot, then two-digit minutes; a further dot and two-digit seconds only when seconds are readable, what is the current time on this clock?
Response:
2.47.07
